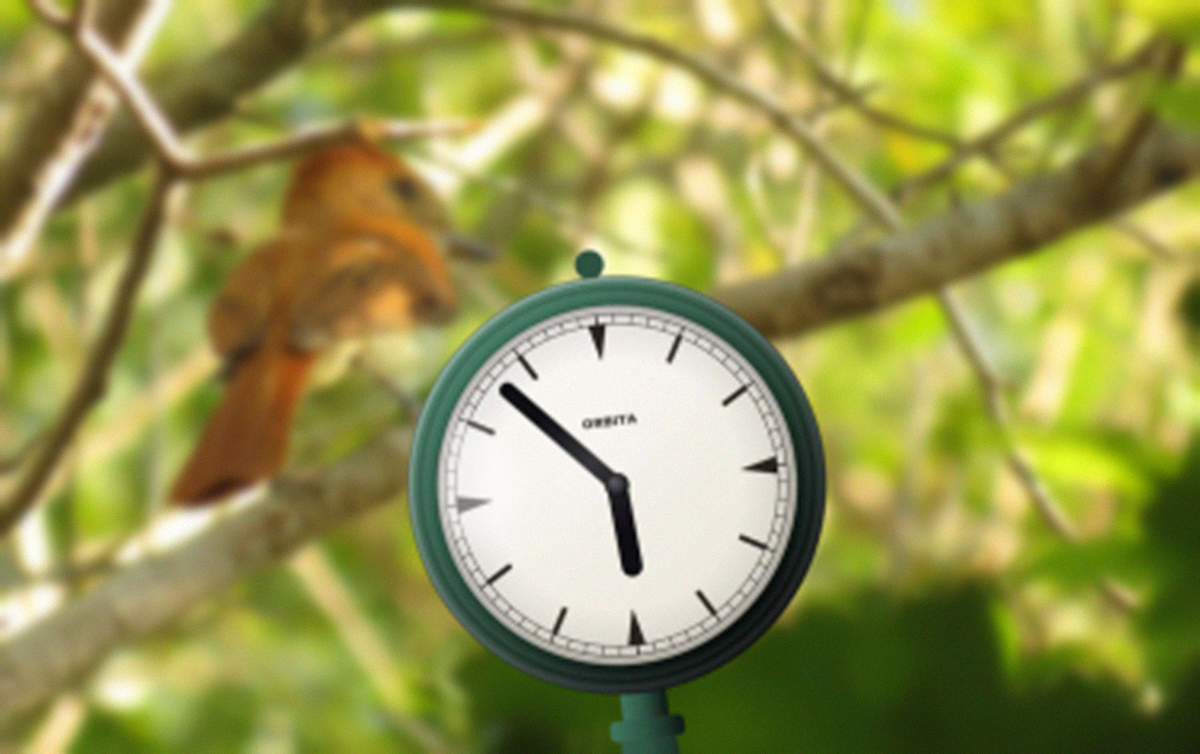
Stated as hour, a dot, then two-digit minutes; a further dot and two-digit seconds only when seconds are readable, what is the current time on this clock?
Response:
5.53
